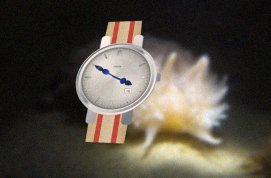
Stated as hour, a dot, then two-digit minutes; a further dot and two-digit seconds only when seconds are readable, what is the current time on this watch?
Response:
3.50
